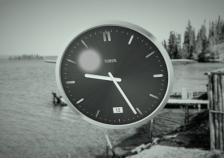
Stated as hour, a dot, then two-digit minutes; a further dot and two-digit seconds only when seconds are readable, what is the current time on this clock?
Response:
9.26
